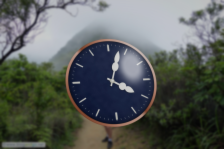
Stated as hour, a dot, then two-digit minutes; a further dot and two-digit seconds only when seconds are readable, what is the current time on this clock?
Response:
4.03
